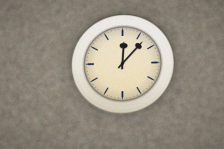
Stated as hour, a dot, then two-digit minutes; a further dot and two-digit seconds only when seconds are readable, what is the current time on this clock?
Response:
12.07
